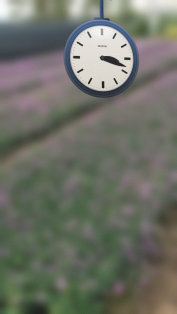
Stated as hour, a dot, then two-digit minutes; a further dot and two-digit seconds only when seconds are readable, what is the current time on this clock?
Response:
3.18
